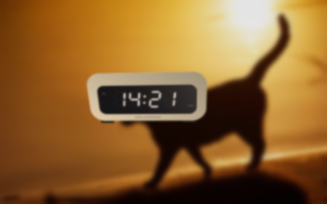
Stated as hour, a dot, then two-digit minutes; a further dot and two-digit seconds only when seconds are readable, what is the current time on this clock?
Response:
14.21
